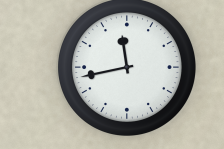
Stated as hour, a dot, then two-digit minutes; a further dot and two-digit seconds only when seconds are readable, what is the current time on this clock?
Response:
11.43
